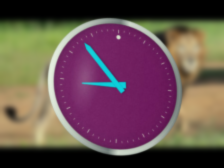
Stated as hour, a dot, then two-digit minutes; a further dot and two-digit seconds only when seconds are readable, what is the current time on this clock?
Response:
8.53
